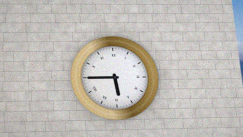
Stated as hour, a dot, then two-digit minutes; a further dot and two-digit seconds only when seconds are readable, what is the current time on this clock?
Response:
5.45
